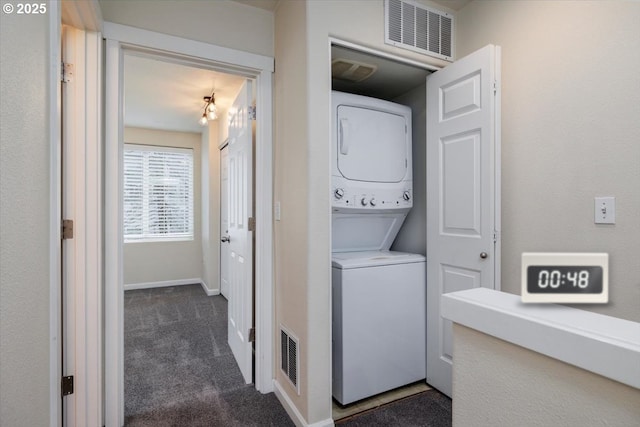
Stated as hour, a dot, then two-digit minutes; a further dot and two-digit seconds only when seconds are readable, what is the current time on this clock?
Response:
0.48
